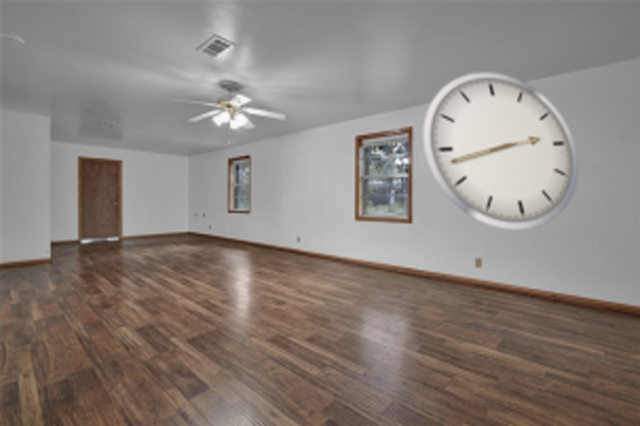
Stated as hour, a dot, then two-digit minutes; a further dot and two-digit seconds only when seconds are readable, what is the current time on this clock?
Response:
2.43
